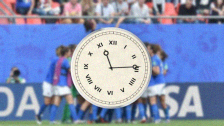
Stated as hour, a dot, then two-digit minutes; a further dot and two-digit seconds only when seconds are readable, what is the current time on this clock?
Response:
11.14
